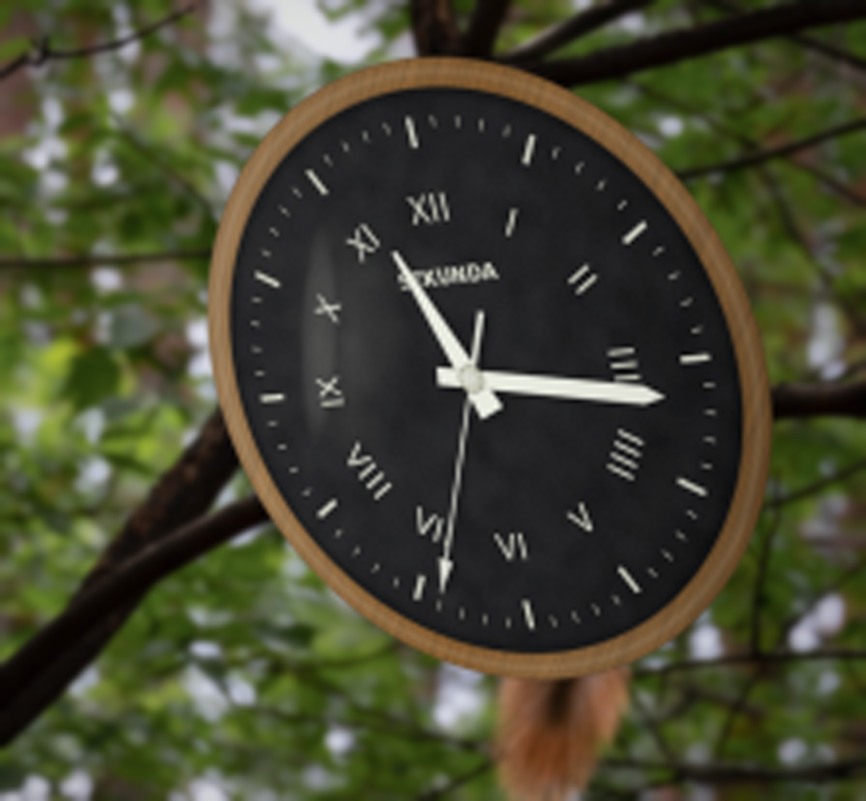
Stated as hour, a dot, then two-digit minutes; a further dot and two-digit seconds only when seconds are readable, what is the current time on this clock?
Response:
11.16.34
